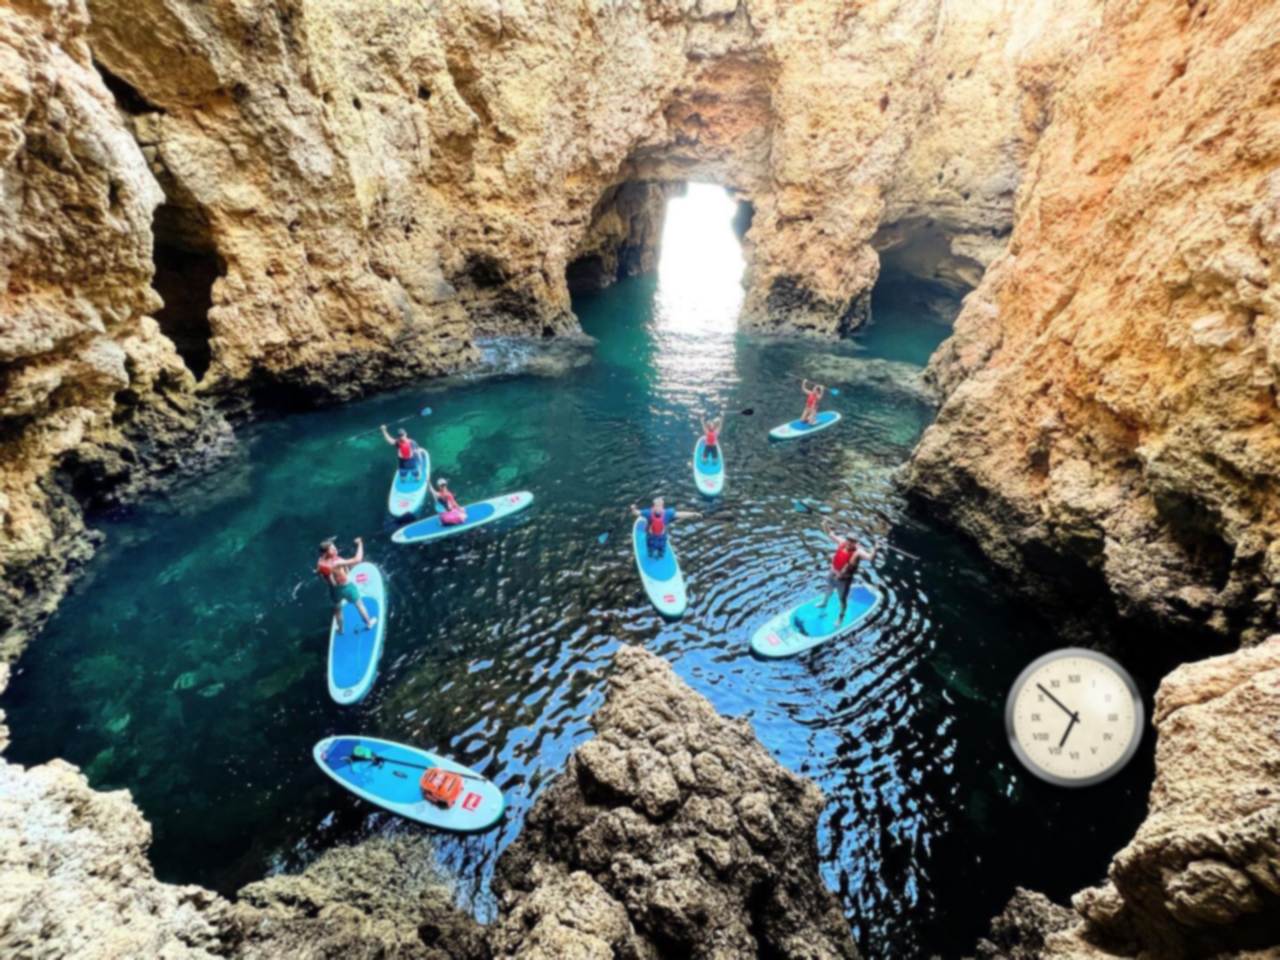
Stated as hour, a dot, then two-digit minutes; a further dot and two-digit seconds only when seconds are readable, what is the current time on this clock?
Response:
6.52
